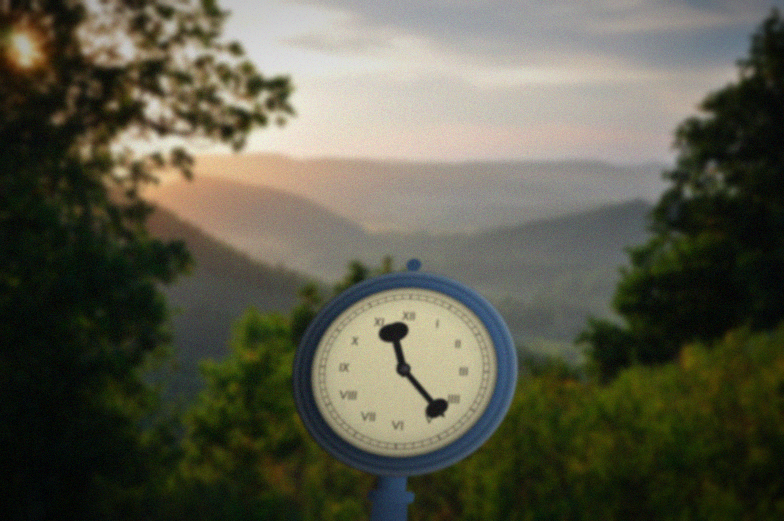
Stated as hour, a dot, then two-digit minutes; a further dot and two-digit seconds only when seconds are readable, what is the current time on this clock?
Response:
11.23
